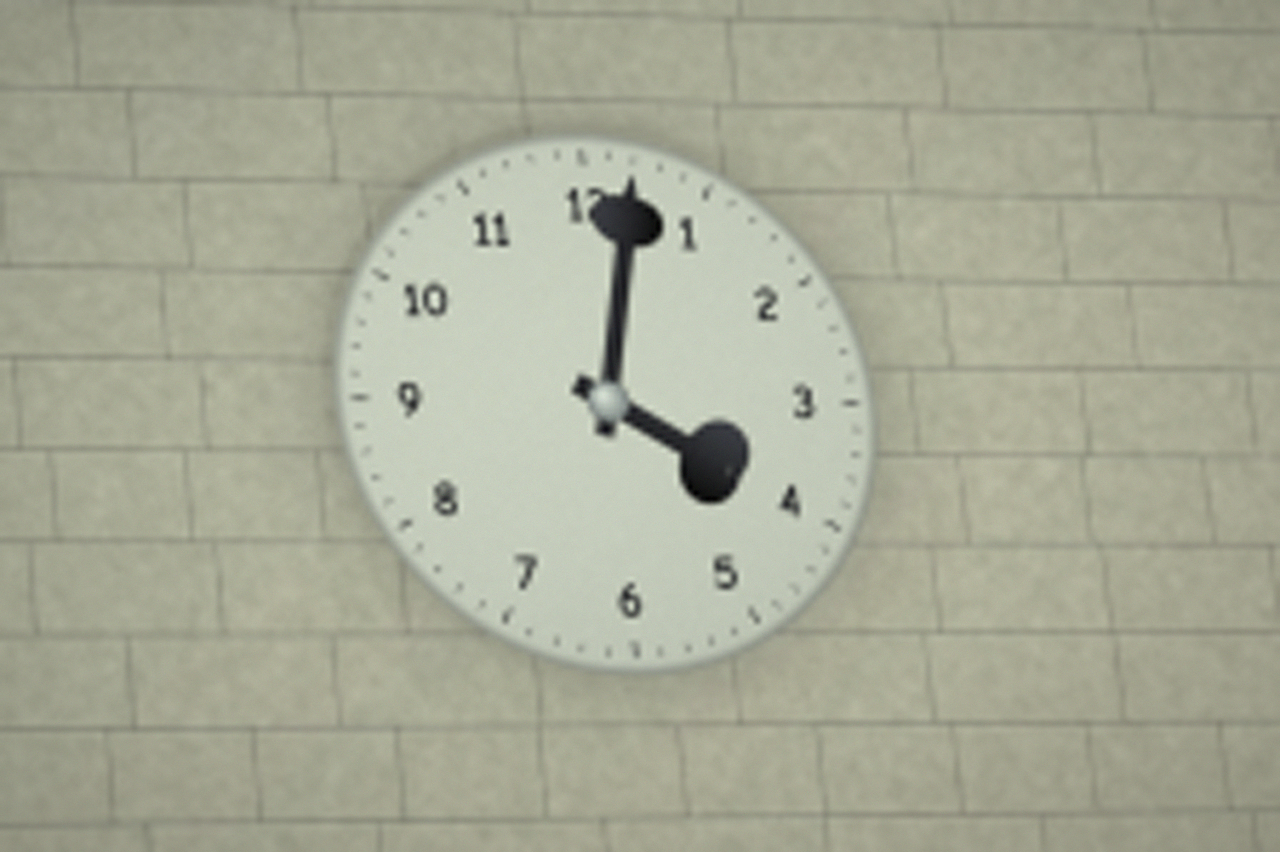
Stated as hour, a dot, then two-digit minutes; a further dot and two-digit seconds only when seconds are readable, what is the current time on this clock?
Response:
4.02
